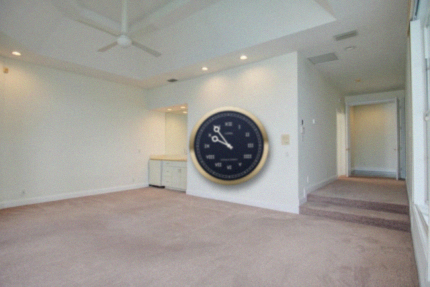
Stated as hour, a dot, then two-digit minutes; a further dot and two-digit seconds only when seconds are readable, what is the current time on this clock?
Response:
9.54
